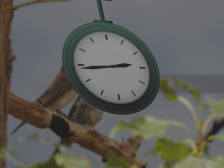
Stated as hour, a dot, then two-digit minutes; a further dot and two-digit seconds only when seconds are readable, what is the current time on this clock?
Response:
2.44
